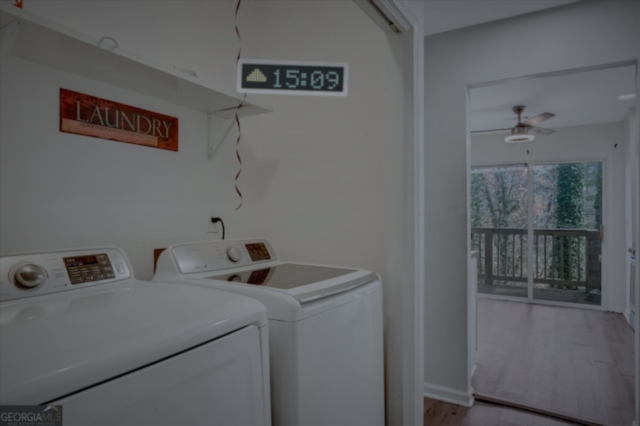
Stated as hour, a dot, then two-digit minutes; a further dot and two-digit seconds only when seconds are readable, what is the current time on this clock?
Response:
15.09
